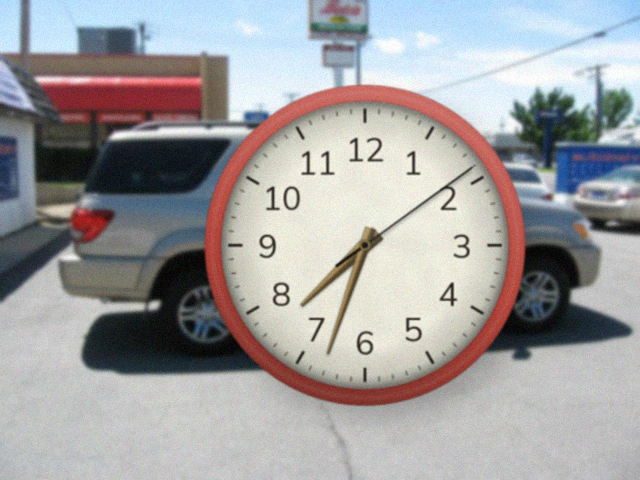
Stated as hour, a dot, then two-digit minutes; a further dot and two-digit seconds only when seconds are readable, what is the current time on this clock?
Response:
7.33.09
